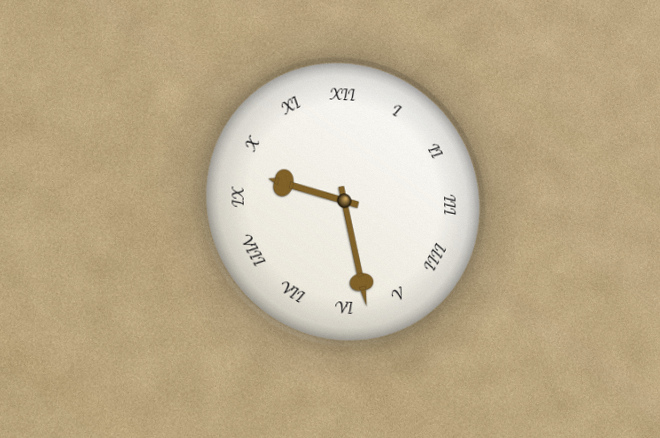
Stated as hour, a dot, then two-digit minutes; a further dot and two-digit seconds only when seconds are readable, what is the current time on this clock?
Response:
9.28
